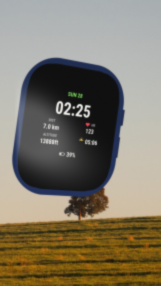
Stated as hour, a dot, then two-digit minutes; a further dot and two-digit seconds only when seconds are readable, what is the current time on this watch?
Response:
2.25
